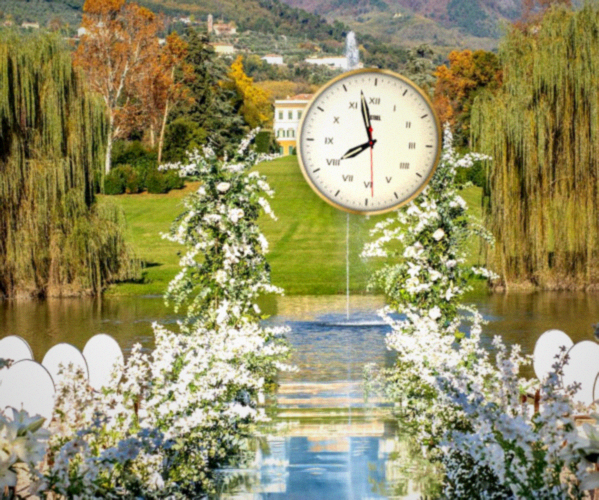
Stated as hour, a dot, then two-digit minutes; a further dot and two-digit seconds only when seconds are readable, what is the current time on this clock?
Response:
7.57.29
